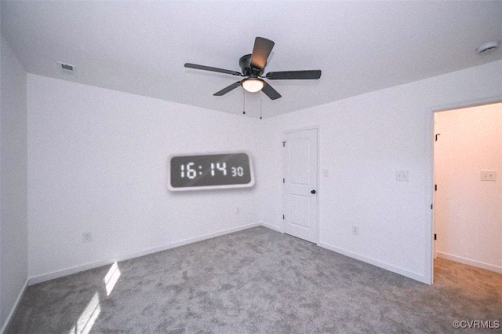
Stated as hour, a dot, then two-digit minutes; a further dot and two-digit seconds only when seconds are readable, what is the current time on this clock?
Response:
16.14.30
